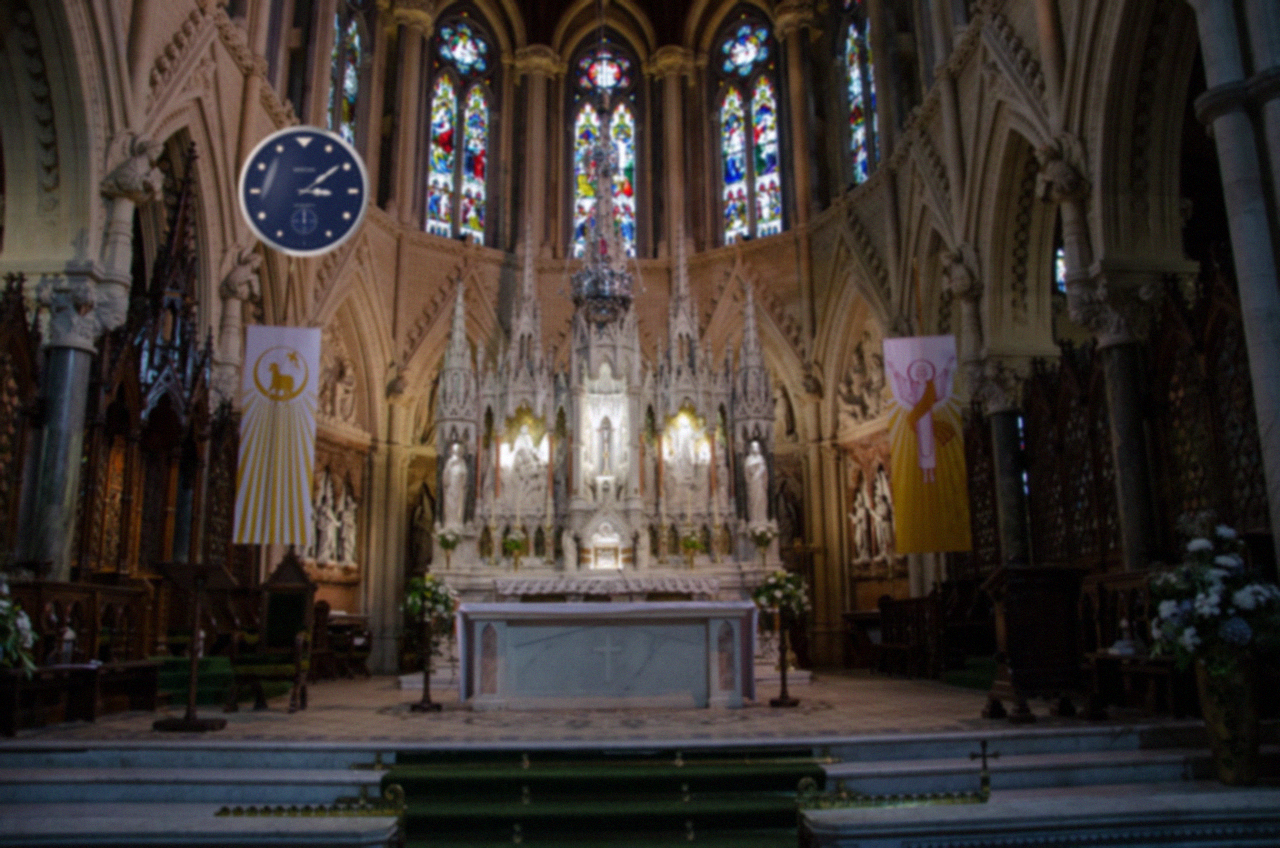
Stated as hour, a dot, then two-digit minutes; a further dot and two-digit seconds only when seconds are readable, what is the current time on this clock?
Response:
3.09
